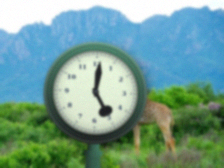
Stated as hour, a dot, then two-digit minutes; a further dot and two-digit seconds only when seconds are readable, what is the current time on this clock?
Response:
5.01
